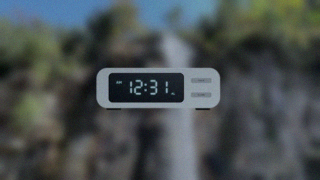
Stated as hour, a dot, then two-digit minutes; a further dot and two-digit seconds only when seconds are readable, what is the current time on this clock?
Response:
12.31
